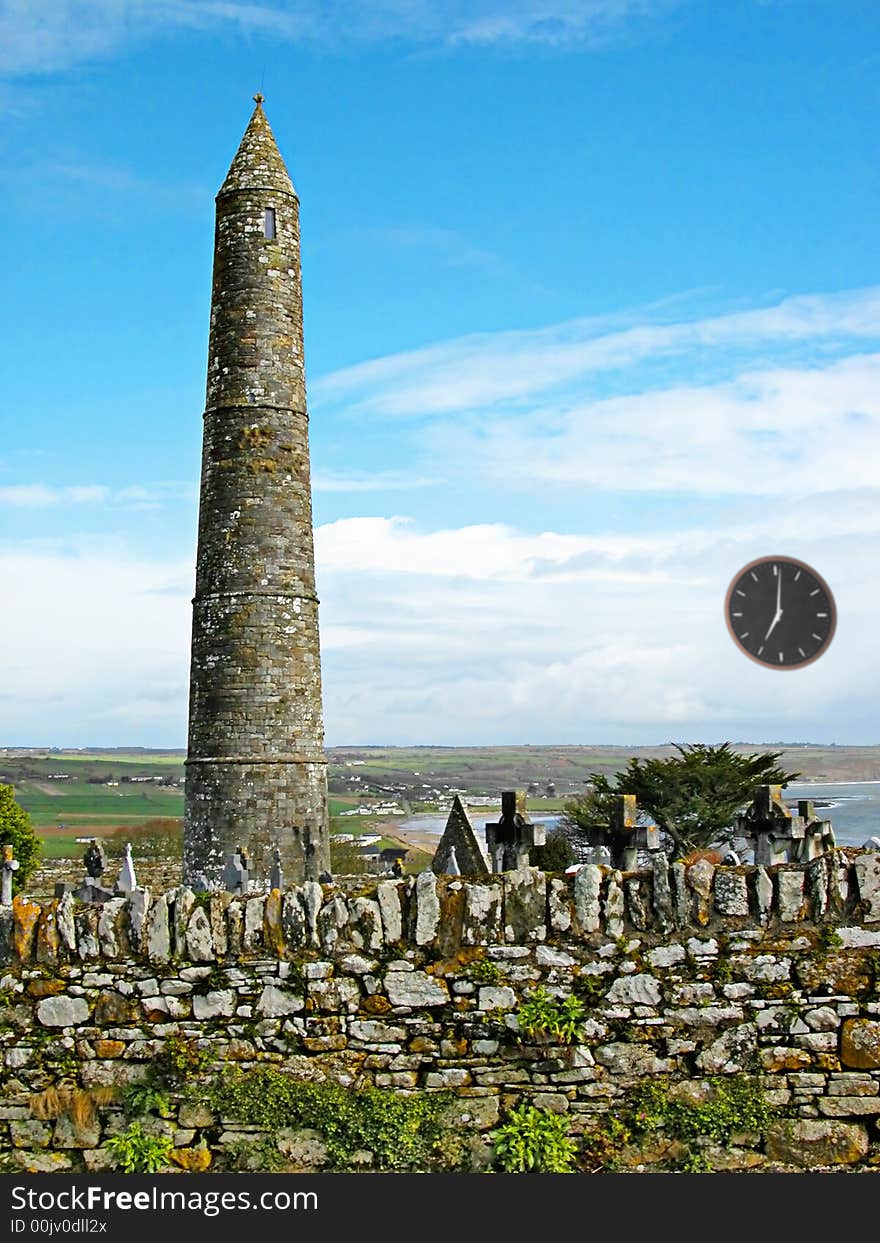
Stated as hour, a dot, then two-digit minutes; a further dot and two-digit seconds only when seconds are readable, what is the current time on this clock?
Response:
7.01
